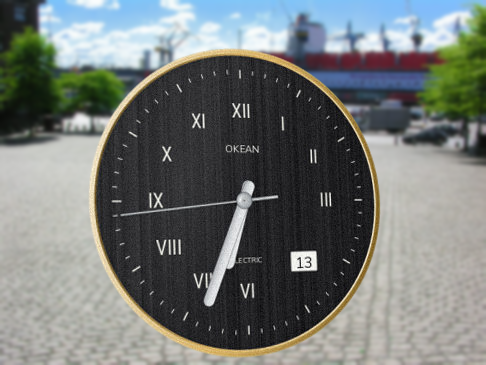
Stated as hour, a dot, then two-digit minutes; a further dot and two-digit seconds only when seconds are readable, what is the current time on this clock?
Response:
6.33.44
